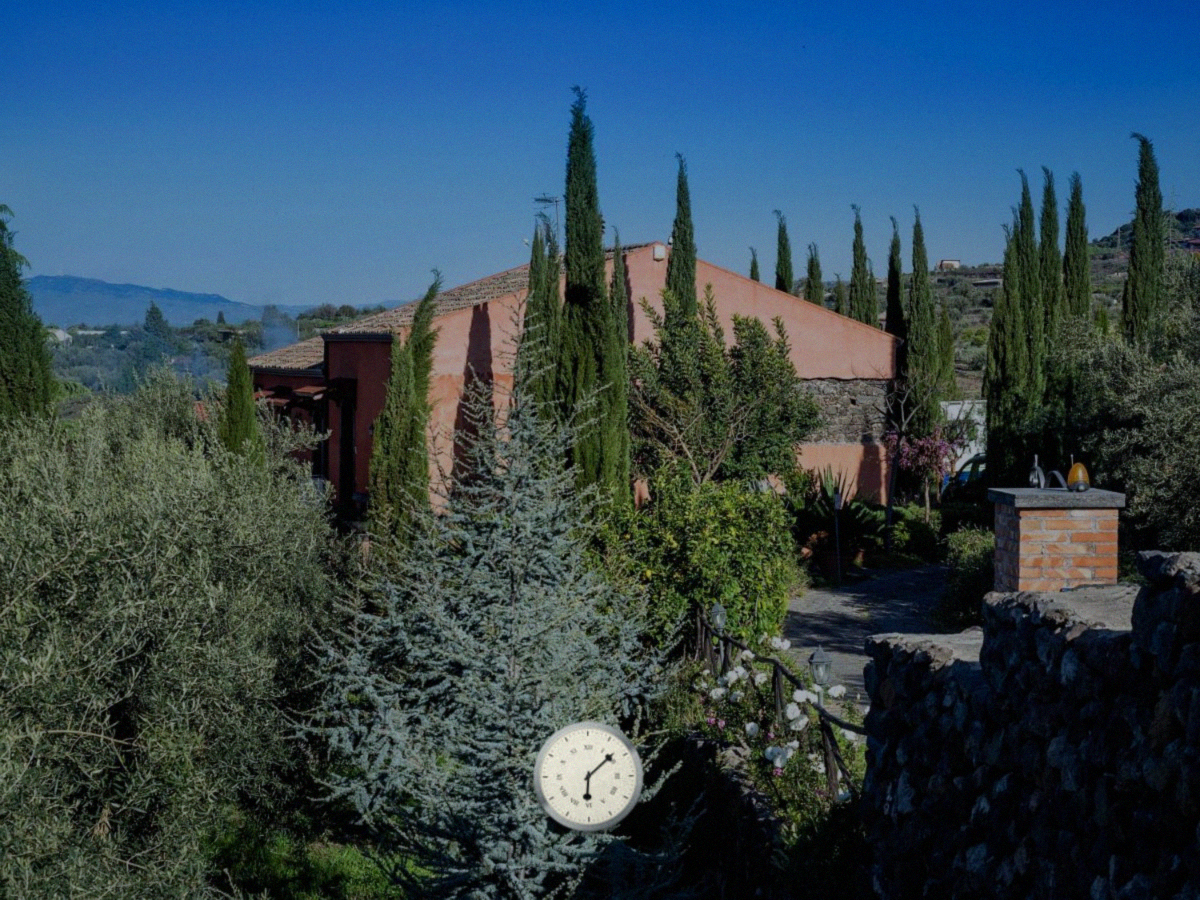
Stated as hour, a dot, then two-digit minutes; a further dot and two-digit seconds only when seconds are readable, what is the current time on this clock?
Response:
6.08
